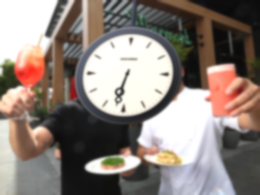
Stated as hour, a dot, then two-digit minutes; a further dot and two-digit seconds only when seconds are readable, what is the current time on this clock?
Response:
6.32
